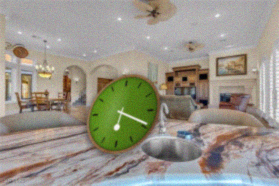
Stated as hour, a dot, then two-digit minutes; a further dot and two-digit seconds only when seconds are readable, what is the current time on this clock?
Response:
6.19
